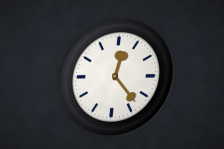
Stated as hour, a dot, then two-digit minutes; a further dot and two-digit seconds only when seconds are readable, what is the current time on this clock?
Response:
12.23
